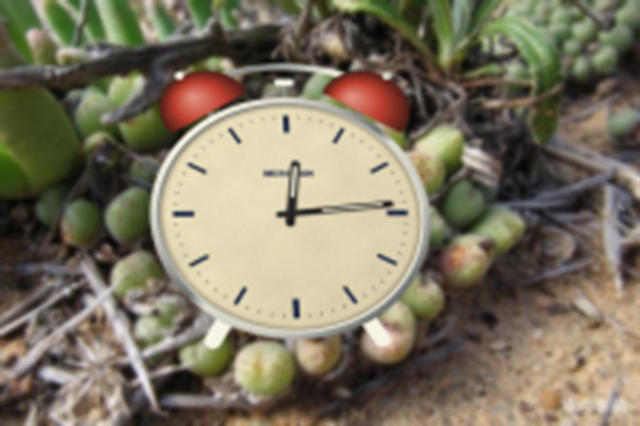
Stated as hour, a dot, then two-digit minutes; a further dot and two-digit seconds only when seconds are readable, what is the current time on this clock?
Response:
12.14
